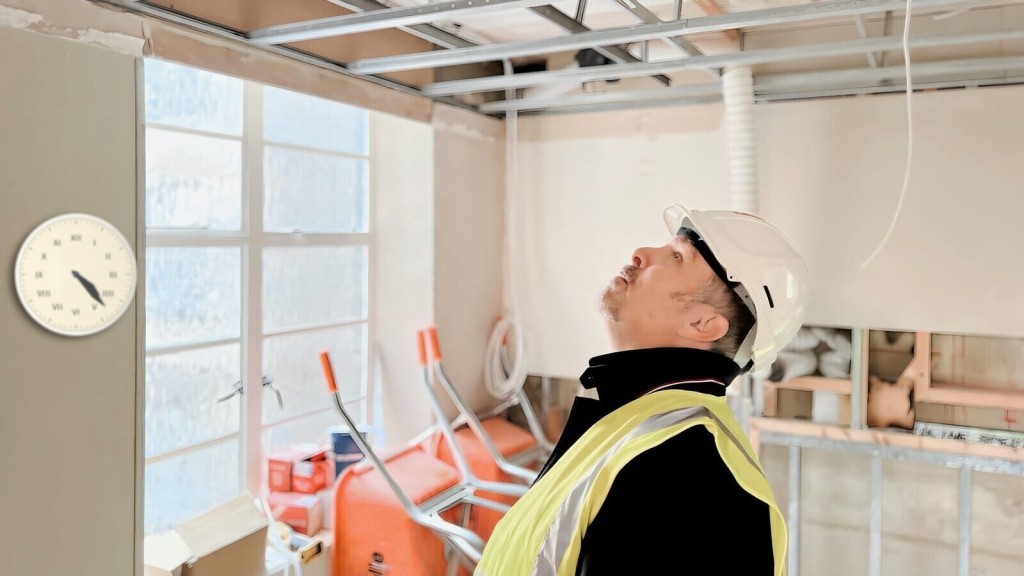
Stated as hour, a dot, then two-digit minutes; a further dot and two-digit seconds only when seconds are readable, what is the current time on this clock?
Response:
4.23
